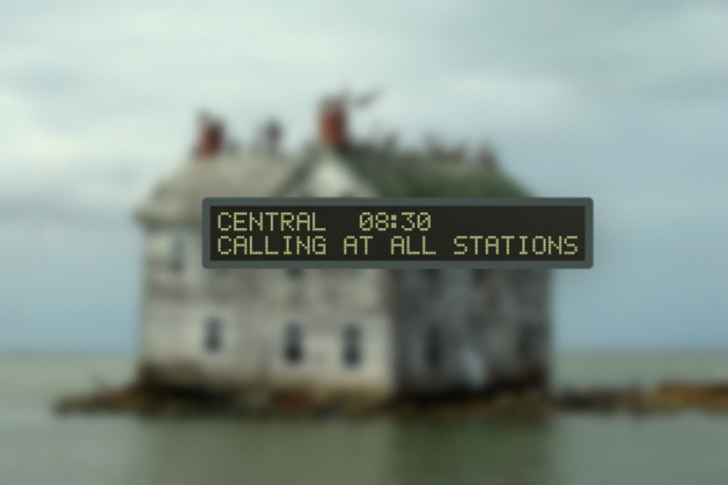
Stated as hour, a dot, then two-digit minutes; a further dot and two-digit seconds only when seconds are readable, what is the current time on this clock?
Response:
8.30
